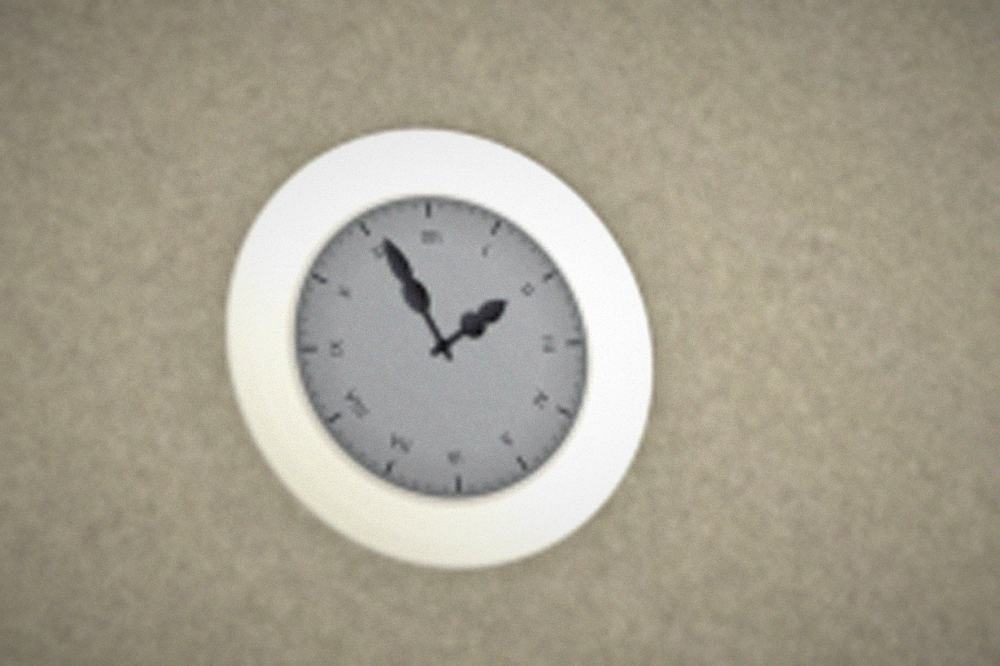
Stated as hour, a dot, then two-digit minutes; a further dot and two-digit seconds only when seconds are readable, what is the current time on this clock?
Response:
1.56
